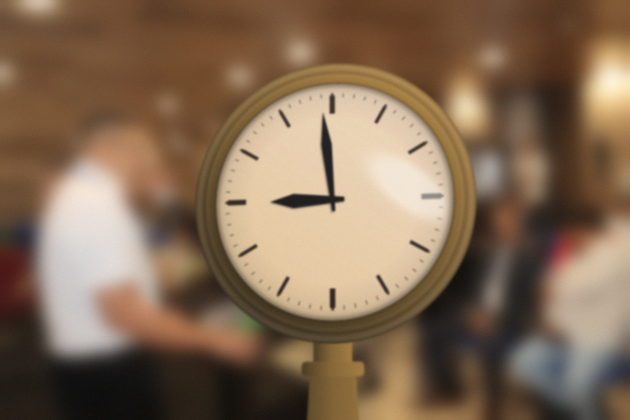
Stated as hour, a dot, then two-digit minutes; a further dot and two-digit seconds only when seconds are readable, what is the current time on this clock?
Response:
8.59
